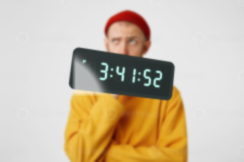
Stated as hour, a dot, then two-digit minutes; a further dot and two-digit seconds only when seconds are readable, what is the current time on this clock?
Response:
3.41.52
